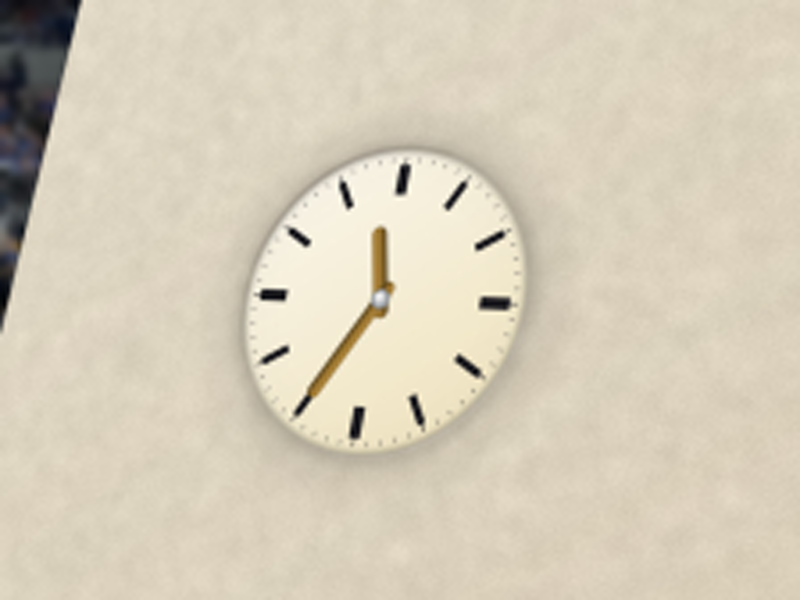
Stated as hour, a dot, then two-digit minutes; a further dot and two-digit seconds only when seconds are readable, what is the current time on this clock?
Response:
11.35
